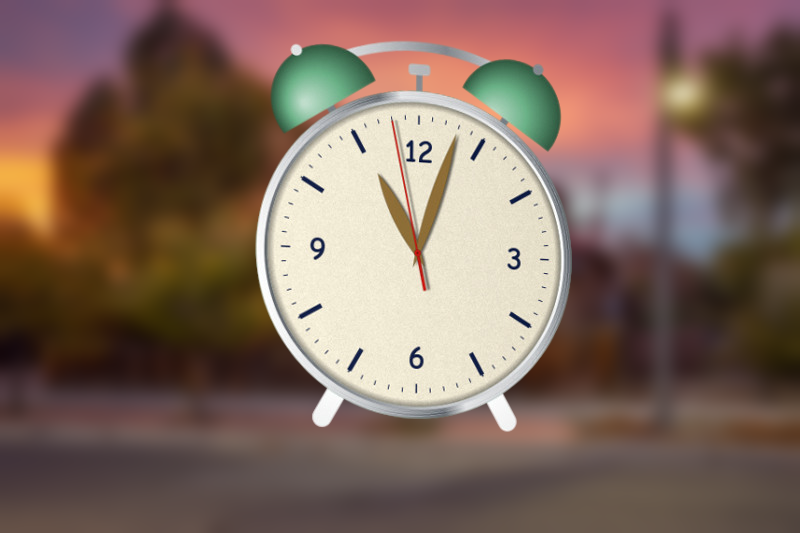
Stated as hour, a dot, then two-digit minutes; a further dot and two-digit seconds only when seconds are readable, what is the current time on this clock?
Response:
11.02.58
